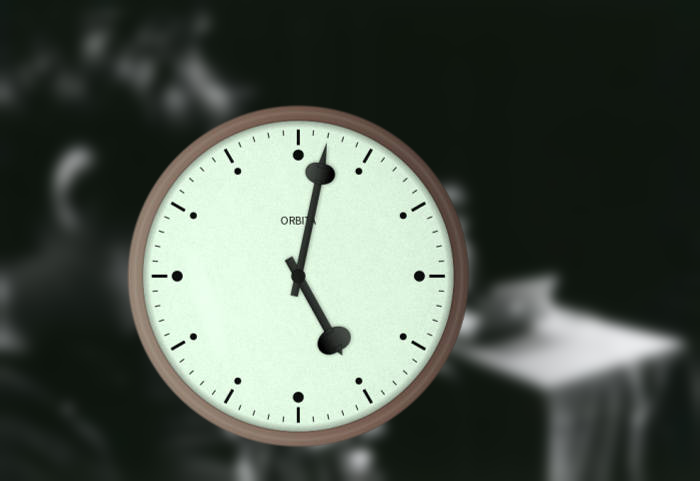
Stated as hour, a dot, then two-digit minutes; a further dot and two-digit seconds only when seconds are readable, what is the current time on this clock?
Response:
5.02
